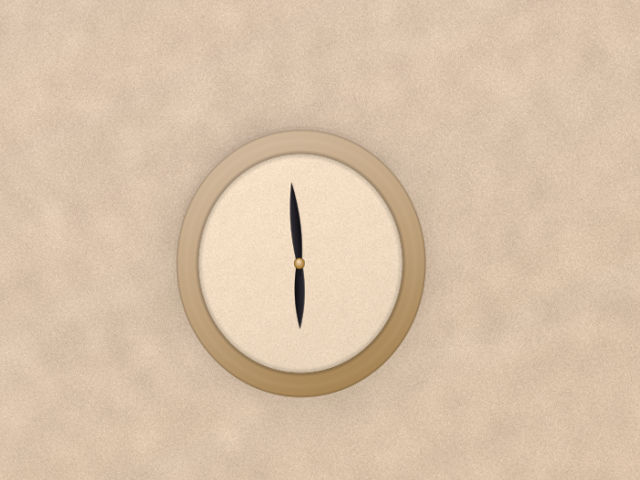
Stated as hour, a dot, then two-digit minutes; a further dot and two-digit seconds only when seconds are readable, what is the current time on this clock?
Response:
5.59
